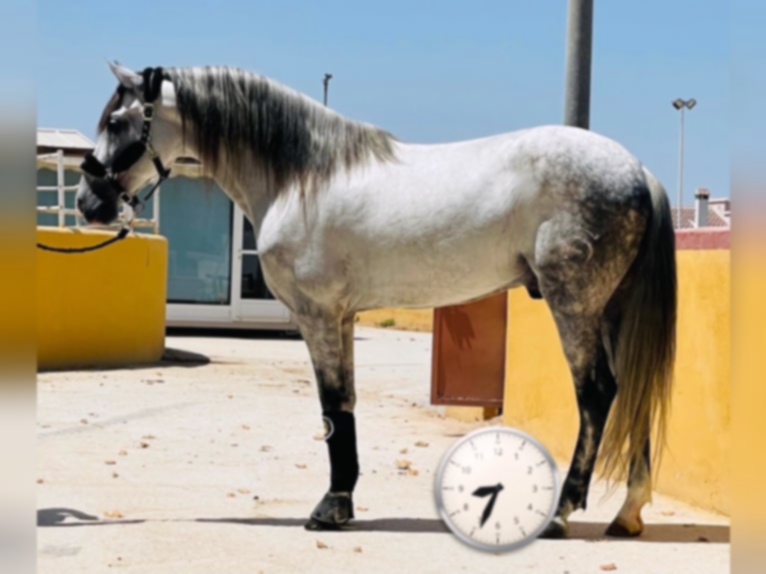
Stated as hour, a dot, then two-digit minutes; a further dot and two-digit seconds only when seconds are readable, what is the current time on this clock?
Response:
8.34
